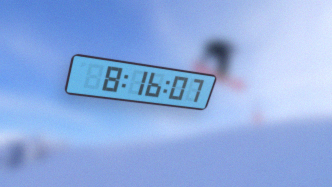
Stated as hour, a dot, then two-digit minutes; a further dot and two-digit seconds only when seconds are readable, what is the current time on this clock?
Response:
8.16.07
